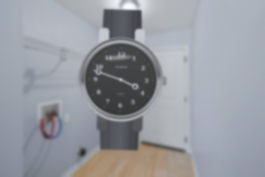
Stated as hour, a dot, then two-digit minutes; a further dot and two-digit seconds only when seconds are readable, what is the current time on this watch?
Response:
3.48
